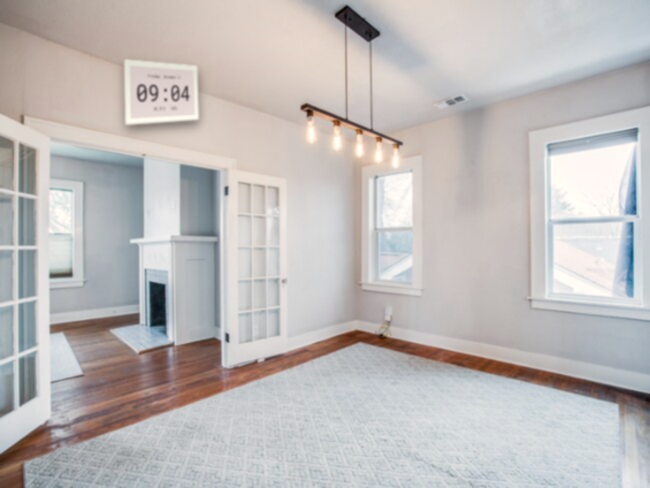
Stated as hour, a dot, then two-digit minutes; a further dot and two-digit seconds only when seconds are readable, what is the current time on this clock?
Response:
9.04
